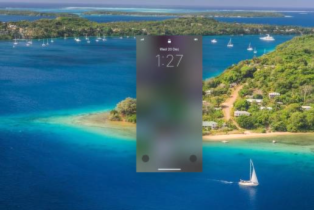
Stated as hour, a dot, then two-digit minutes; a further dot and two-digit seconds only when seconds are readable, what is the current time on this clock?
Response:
1.27
